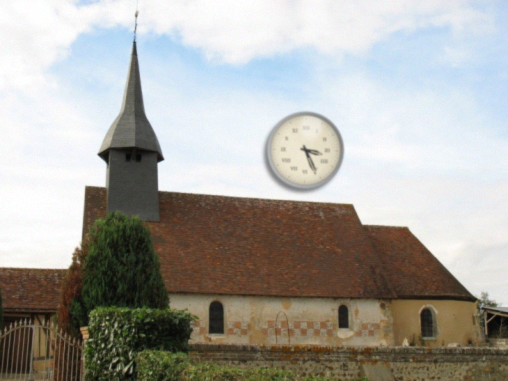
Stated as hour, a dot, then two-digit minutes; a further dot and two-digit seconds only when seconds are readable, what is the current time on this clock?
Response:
3.26
